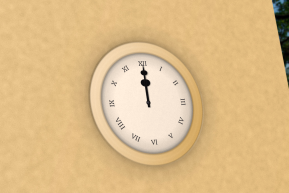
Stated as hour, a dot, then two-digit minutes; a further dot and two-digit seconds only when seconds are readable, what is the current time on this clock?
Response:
12.00
